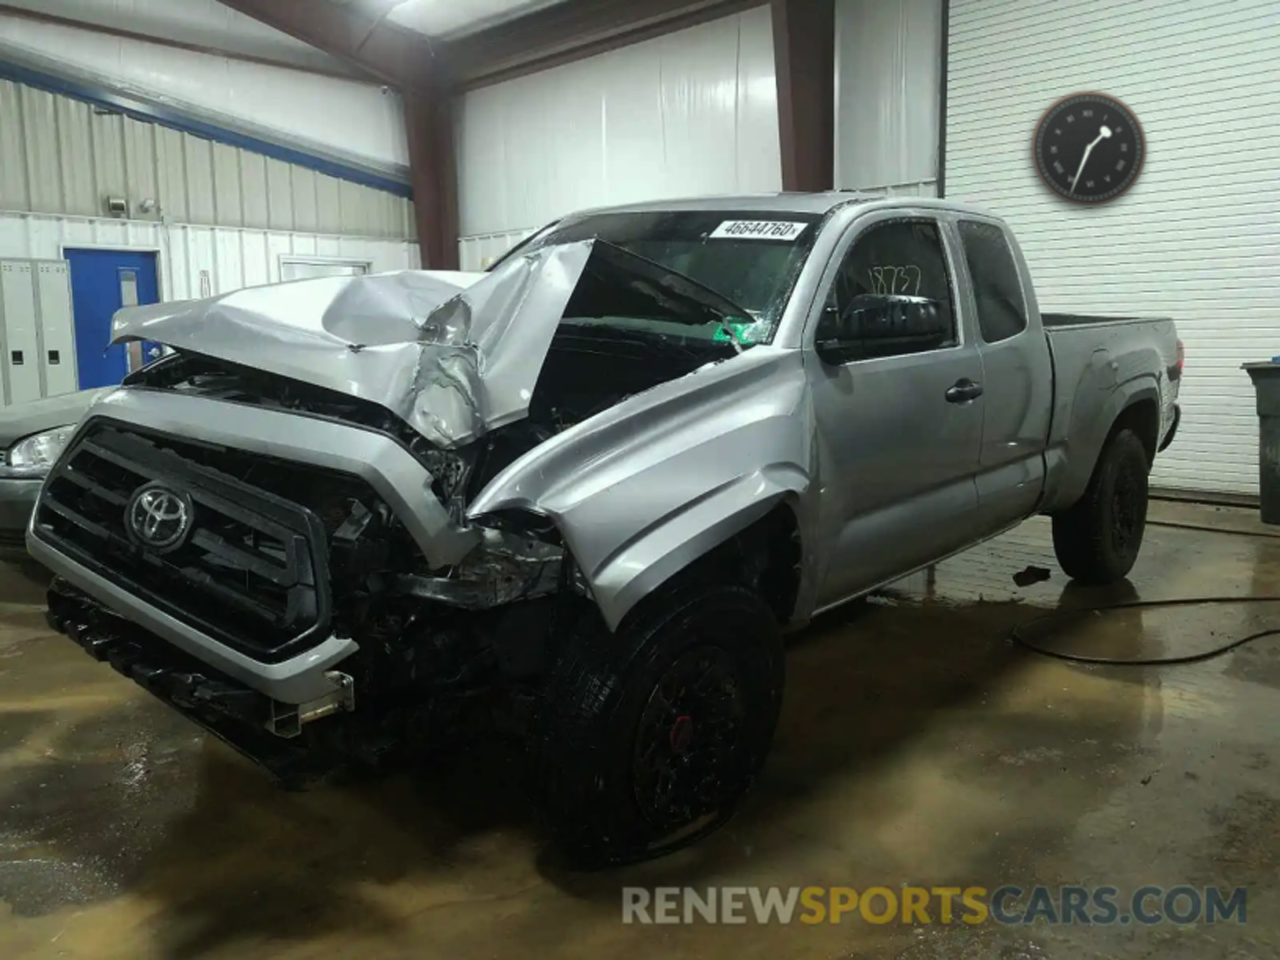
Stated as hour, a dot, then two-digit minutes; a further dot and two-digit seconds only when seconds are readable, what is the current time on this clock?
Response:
1.34
